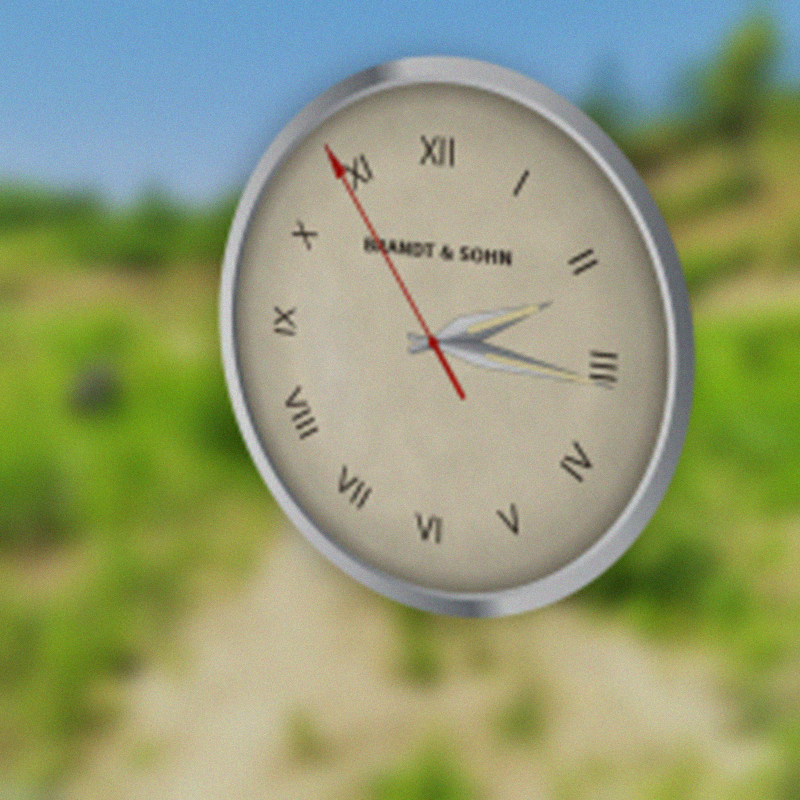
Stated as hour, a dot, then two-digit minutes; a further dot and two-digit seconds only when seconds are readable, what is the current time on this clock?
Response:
2.15.54
